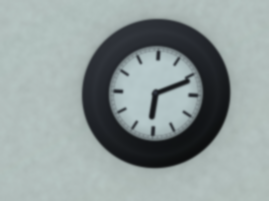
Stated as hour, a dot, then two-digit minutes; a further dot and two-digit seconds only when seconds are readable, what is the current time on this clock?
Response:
6.11
